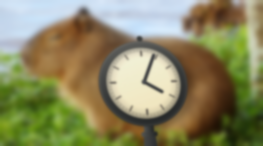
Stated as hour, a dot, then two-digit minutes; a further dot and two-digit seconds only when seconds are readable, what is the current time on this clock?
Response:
4.04
